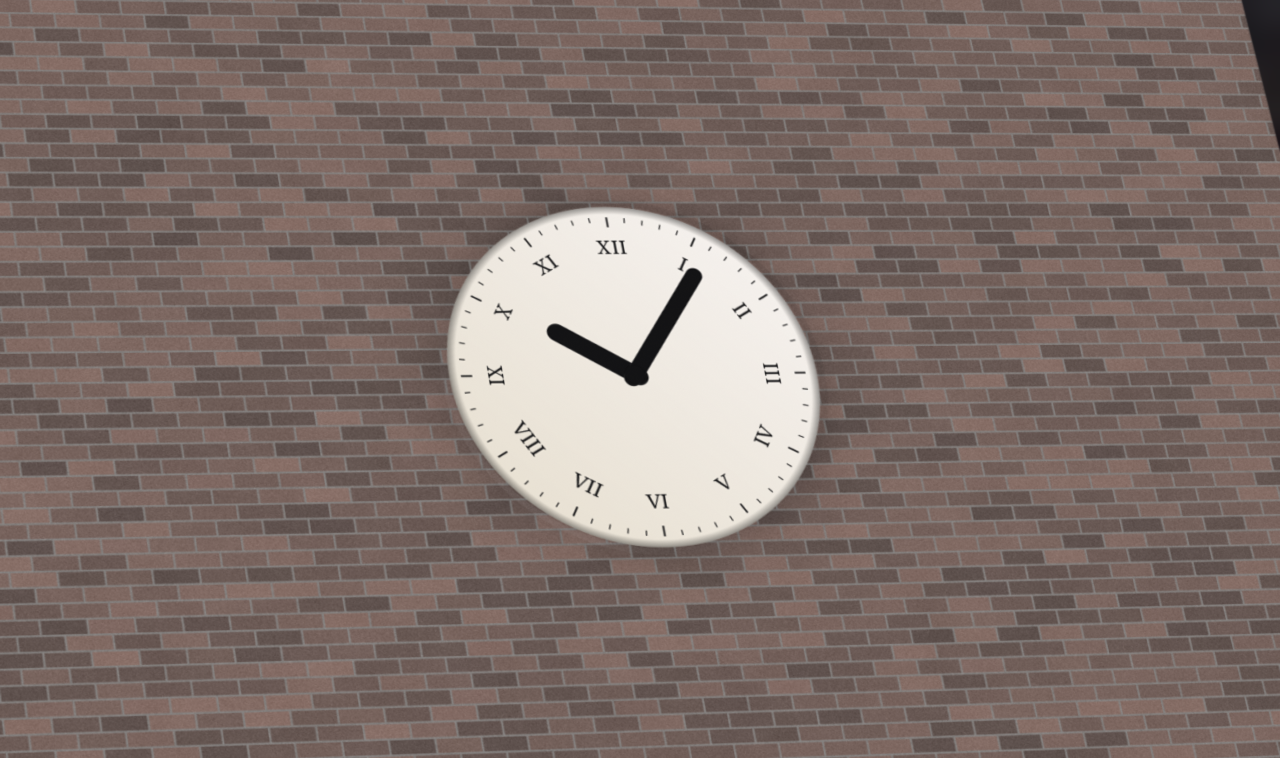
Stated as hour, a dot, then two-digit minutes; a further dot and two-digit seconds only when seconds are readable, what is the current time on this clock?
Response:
10.06
